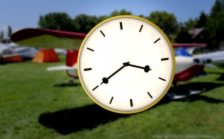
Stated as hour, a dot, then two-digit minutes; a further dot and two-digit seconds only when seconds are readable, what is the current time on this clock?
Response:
3.40
